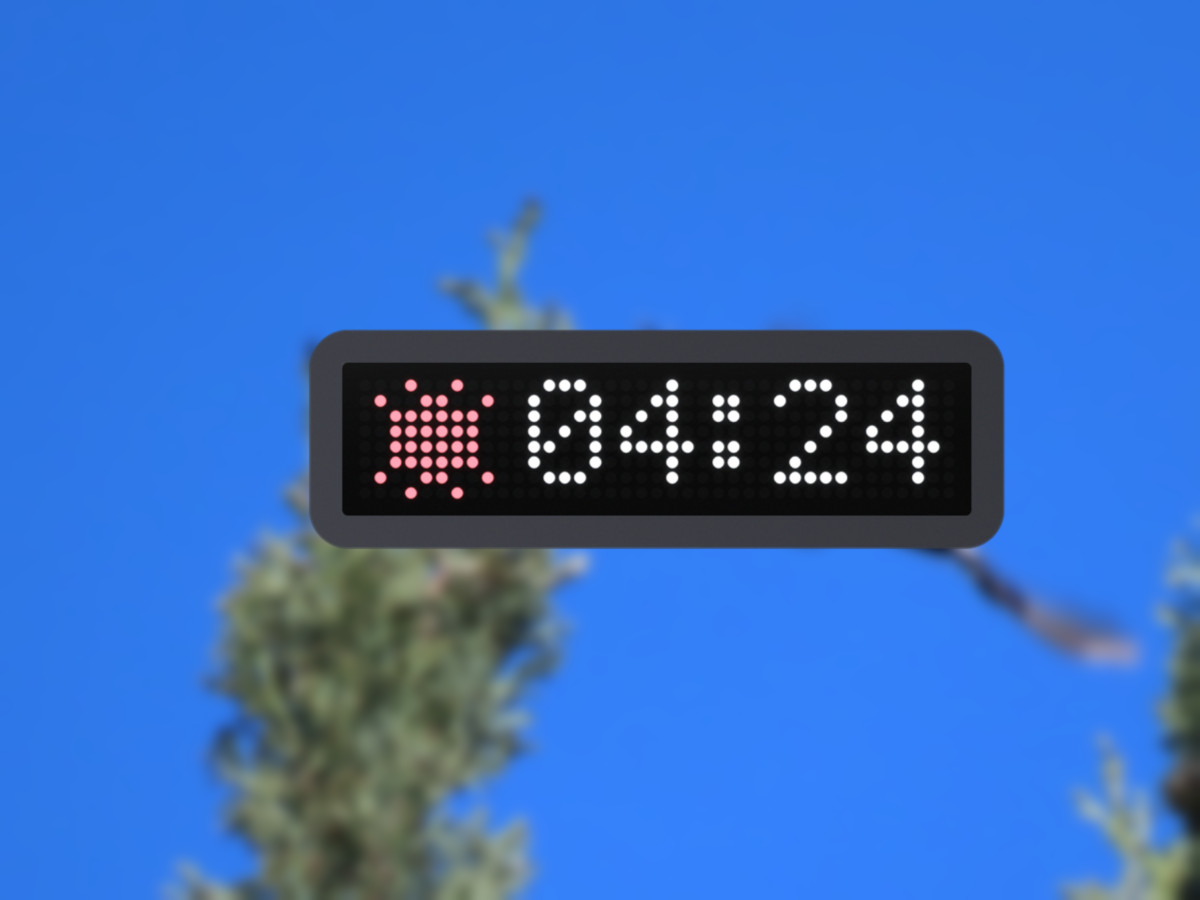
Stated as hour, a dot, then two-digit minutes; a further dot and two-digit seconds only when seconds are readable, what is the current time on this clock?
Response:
4.24
